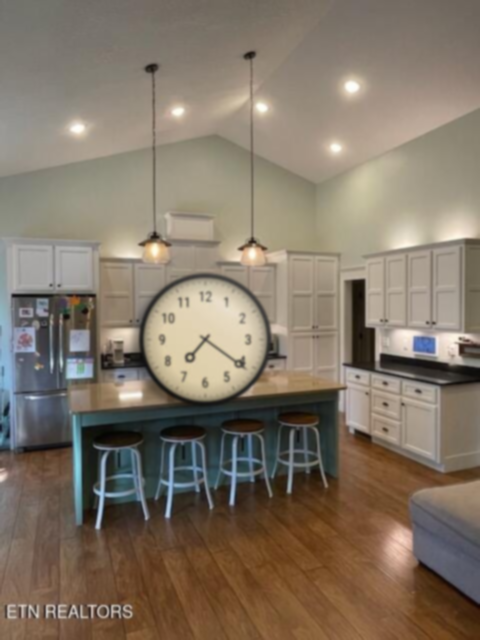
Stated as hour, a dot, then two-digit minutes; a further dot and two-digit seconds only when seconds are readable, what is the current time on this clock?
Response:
7.21
